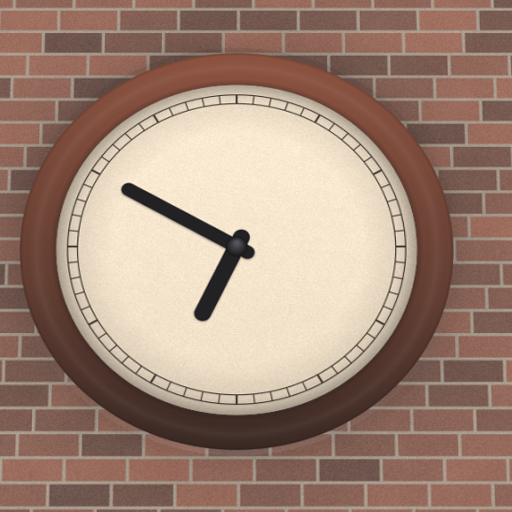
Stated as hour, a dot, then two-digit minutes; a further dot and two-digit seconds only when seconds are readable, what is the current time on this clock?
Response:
6.50
